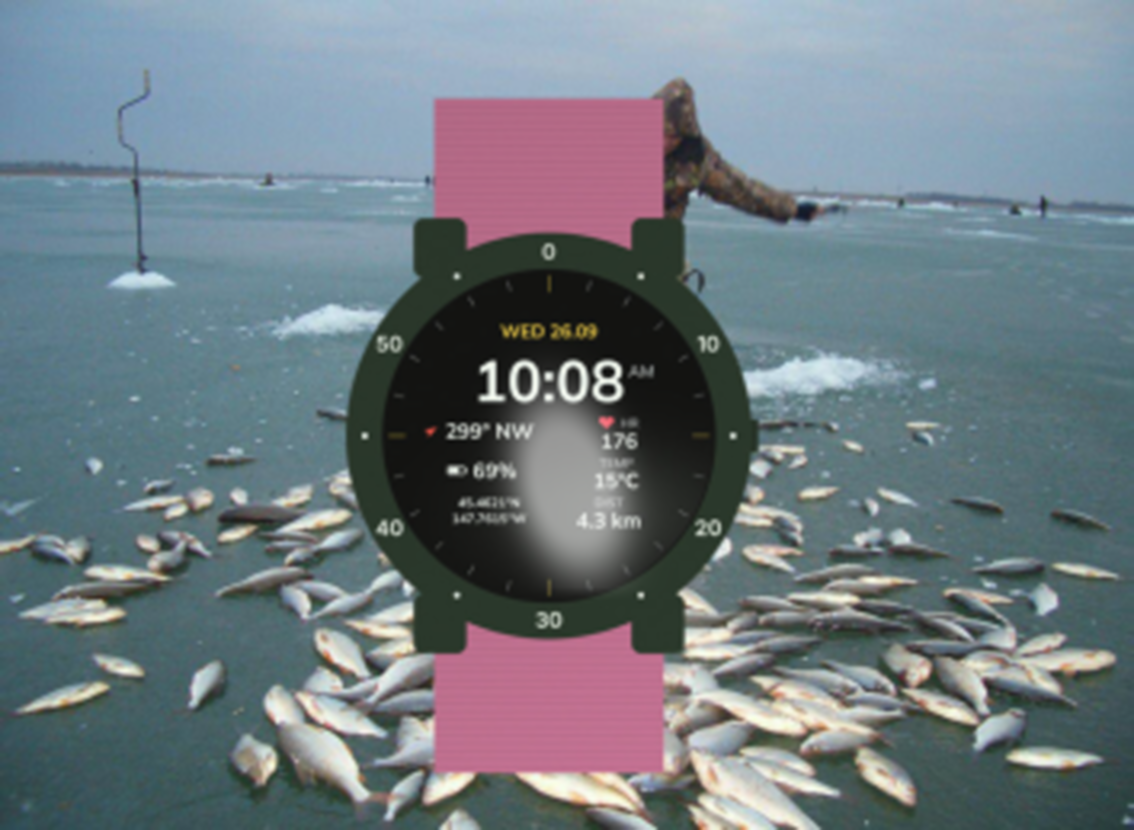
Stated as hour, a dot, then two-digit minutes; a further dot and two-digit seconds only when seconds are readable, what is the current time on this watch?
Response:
10.08
